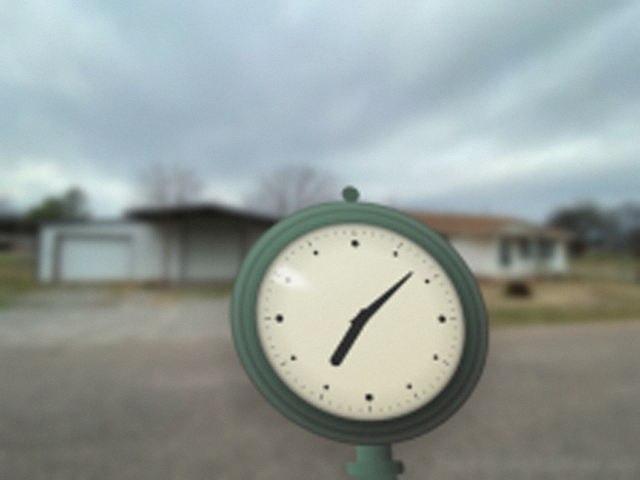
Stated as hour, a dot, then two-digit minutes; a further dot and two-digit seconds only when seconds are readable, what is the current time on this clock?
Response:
7.08
